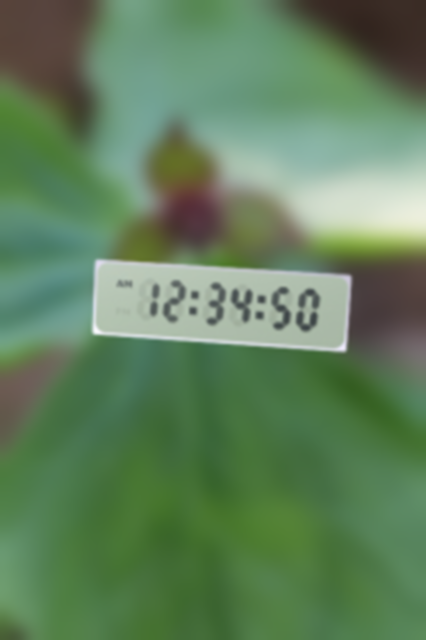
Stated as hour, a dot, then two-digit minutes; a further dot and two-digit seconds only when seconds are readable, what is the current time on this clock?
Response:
12.34.50
